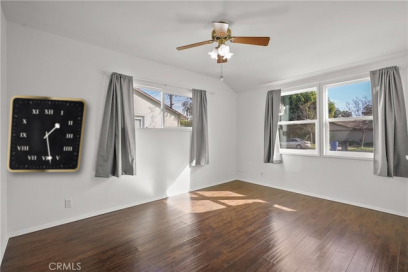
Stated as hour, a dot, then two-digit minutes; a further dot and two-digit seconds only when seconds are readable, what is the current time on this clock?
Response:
1.28
